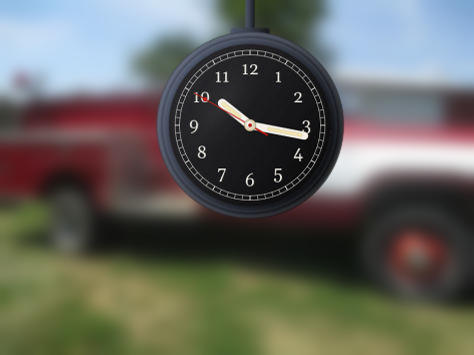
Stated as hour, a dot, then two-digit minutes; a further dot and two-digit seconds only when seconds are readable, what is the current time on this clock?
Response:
10.16.50
